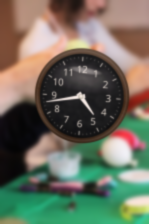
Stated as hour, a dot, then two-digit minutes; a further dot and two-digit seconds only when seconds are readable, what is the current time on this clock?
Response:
4.43
